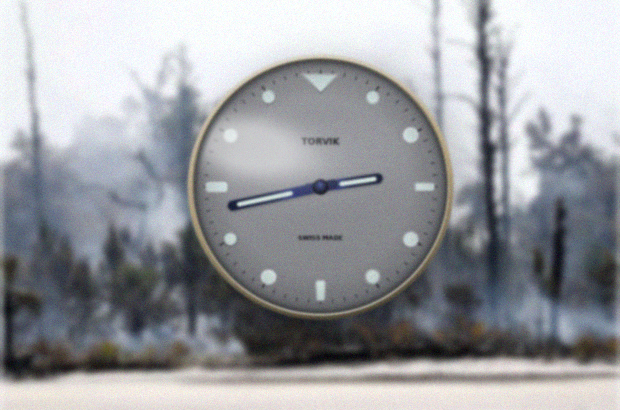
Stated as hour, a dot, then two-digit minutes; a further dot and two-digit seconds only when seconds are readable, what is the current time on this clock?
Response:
2.43
